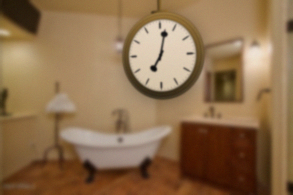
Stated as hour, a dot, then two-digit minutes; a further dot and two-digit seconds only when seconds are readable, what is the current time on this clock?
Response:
7.02
